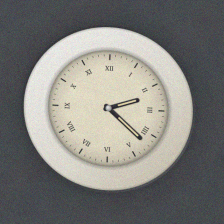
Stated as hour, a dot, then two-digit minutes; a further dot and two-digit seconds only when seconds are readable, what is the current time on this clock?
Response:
2.22
